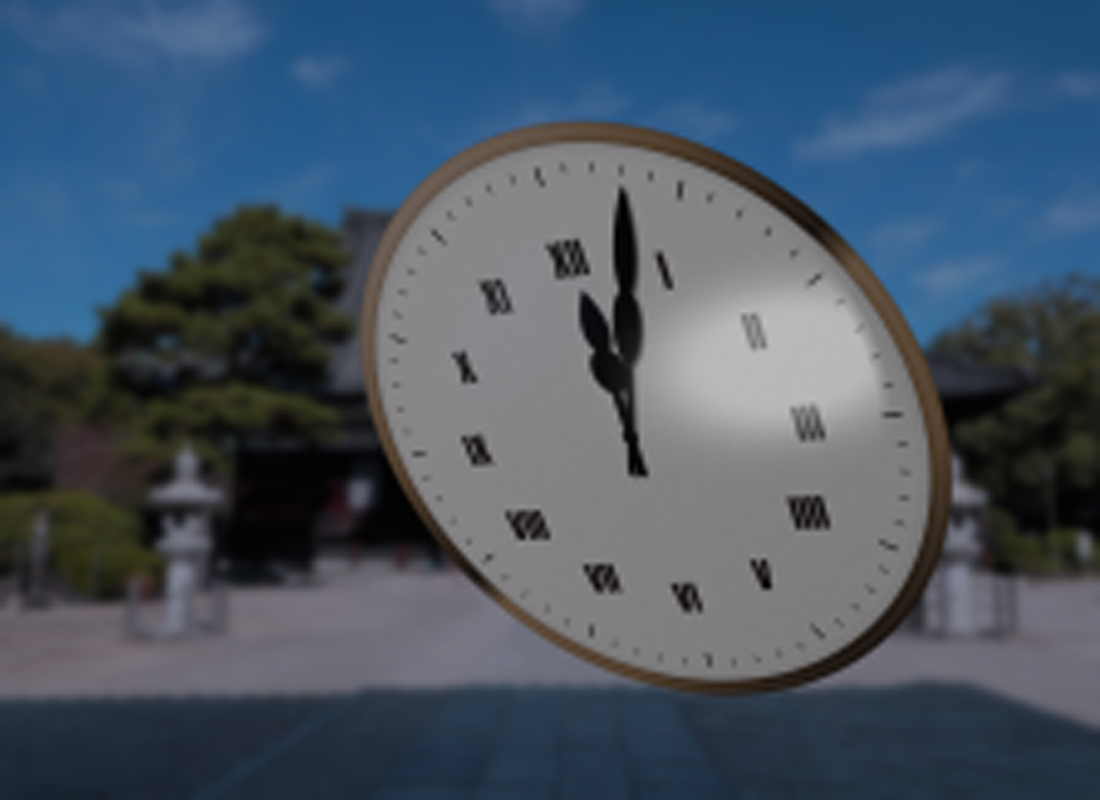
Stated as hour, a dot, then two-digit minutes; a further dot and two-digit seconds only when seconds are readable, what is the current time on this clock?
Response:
12.03
